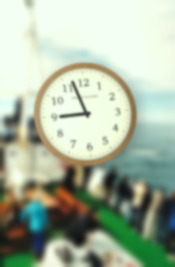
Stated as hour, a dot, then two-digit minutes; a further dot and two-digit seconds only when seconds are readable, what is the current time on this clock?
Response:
8.57
